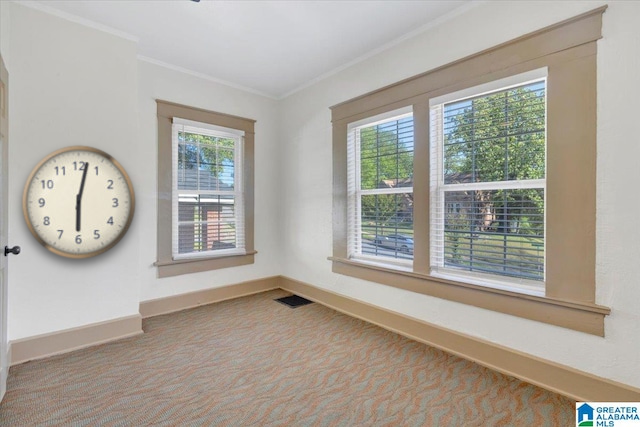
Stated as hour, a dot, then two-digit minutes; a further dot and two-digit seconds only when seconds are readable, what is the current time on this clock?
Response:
6.02
